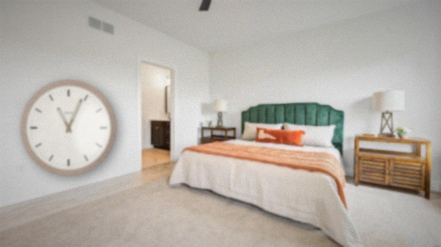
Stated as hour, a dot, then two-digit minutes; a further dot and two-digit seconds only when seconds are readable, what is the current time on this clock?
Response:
11.04
